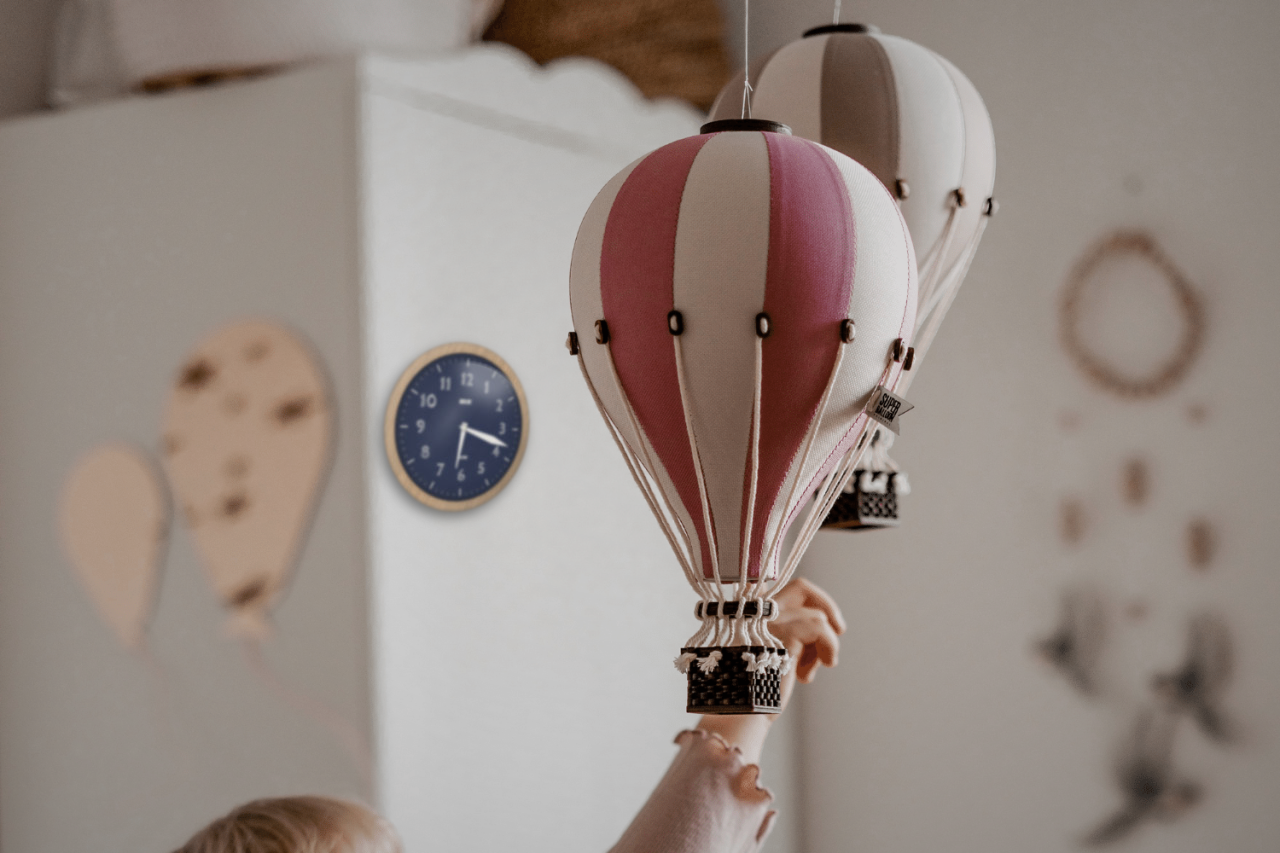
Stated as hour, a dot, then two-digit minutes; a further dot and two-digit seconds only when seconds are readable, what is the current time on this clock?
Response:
6.18
